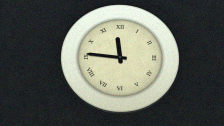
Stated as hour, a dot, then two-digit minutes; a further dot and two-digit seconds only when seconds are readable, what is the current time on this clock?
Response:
11.46
